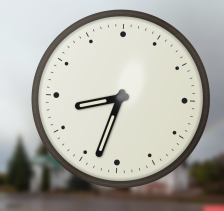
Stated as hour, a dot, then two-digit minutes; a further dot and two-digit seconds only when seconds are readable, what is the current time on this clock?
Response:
8.33
